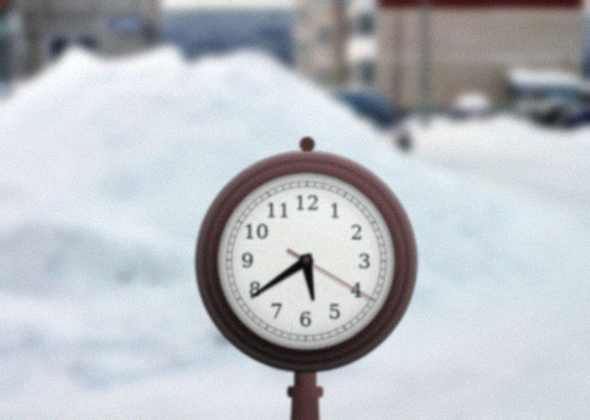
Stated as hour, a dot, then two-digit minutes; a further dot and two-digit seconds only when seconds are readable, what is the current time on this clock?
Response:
5.39.20
